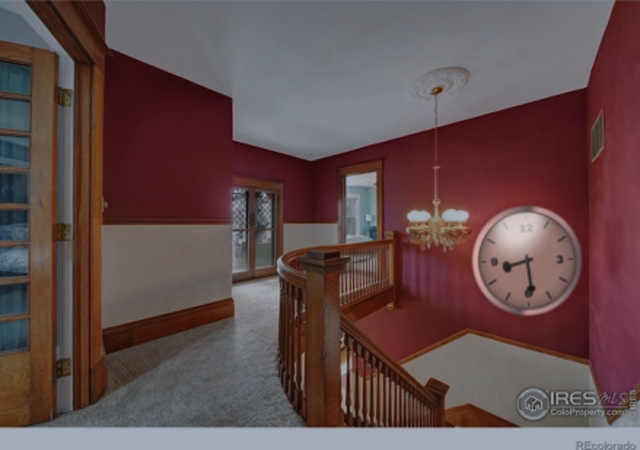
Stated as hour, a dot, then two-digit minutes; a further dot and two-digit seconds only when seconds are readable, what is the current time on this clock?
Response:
8.29
